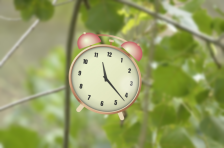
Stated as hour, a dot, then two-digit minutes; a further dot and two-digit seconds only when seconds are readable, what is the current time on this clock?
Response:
11.22
